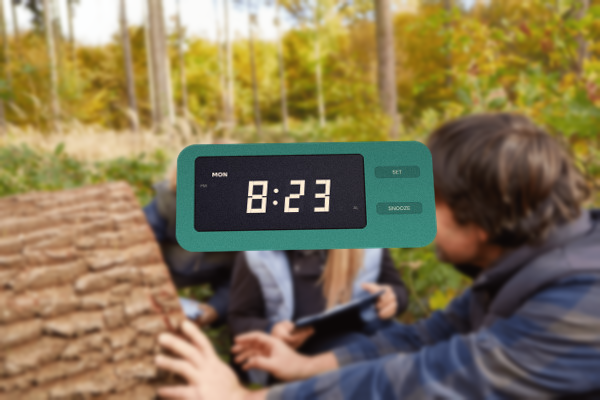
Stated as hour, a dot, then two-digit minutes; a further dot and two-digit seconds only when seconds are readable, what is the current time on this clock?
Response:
8.23
